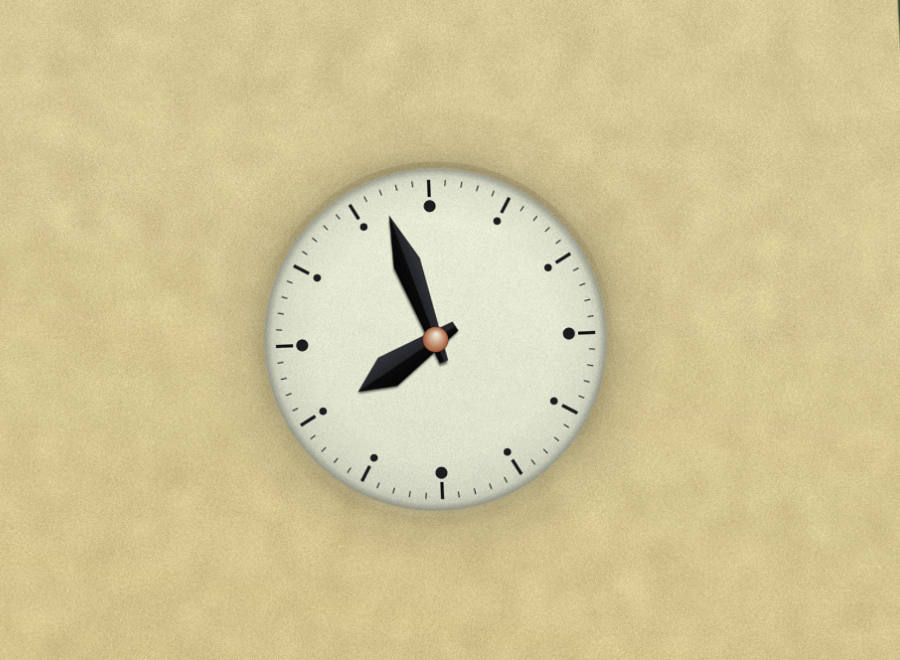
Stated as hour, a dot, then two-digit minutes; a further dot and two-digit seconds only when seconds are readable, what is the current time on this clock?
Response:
7.57
